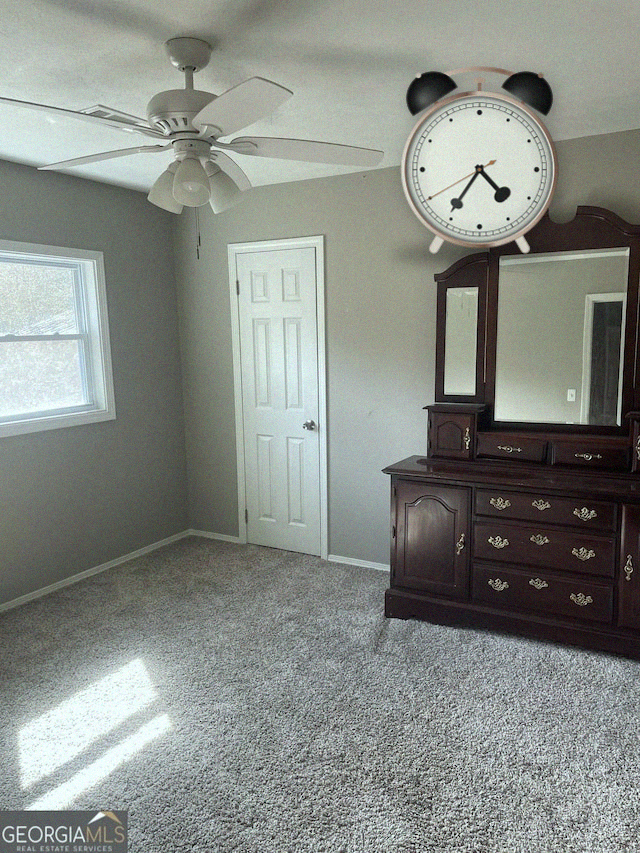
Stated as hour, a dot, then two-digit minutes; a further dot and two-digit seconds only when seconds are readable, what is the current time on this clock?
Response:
4.35.40
